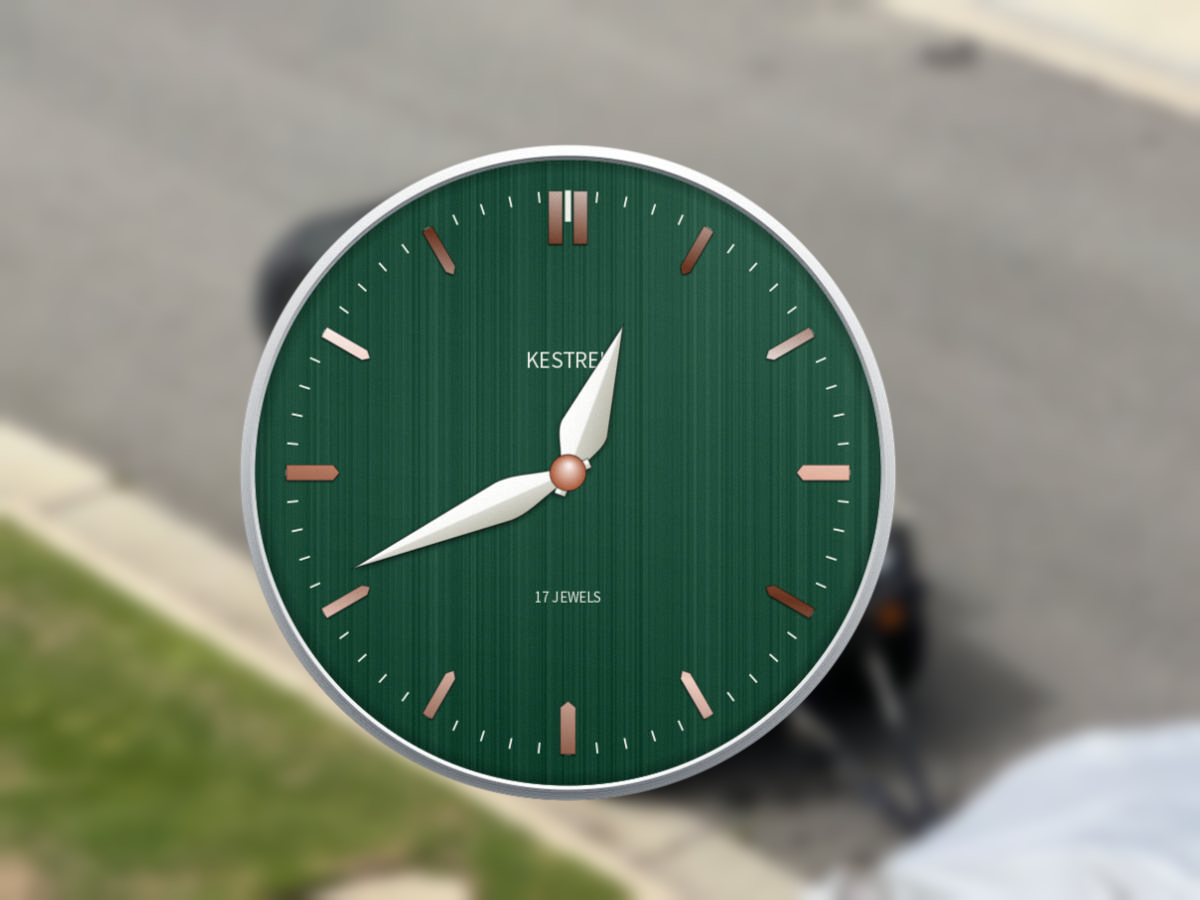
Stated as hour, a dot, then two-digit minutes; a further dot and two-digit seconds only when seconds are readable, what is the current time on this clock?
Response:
12.41
